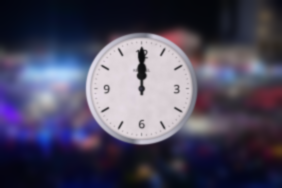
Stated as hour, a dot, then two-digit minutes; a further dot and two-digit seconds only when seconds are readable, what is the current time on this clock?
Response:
12.00
